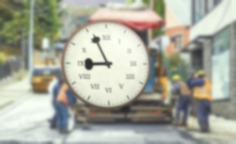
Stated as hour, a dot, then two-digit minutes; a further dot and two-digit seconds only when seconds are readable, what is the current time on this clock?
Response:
8.56
